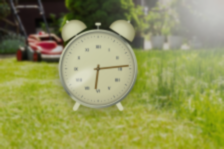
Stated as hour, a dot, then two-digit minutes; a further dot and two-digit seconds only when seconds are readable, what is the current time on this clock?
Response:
6.14
